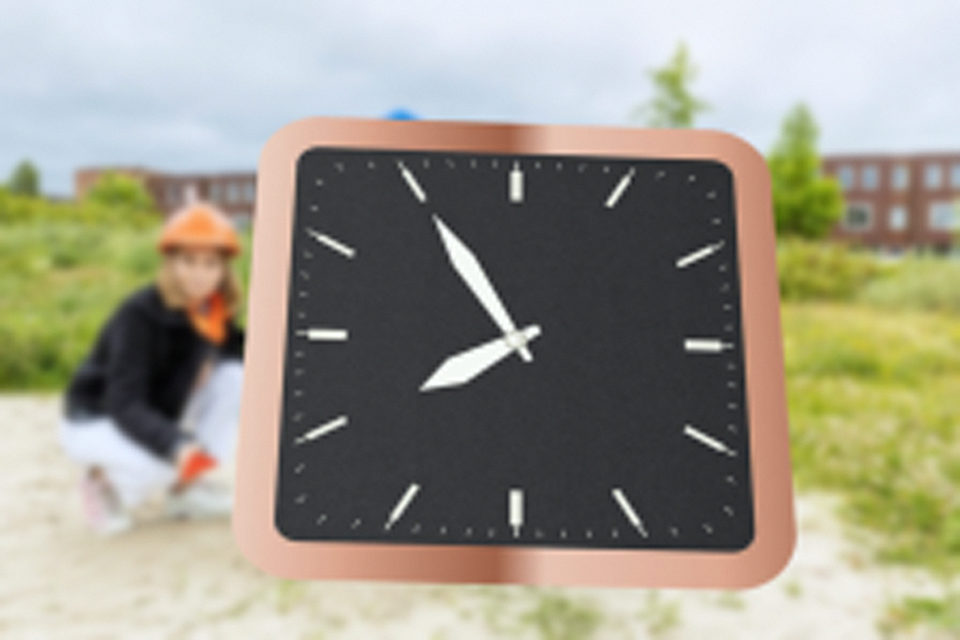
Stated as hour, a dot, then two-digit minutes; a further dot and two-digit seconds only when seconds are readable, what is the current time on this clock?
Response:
7.55
